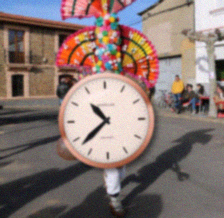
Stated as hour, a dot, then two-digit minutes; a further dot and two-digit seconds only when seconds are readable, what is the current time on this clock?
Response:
10.38
